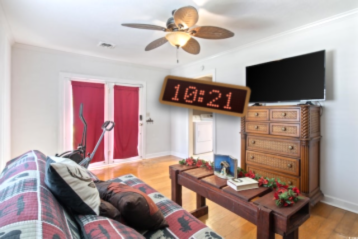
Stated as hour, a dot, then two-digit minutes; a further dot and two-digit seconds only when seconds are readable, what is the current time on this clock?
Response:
10.21
